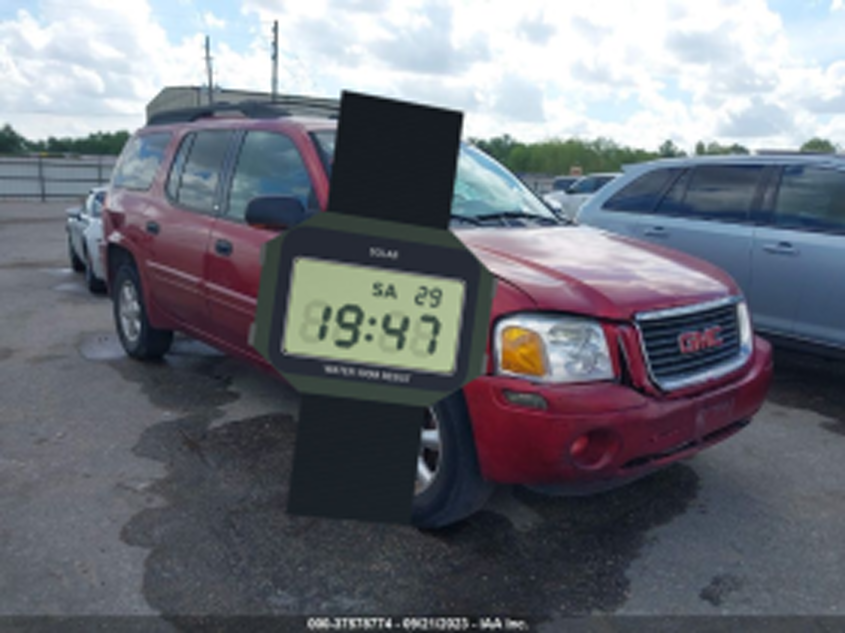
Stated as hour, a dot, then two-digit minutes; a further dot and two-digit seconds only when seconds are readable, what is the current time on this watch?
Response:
19.47
